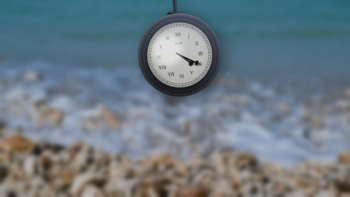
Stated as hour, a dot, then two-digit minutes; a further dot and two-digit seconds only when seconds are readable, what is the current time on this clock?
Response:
4.20
